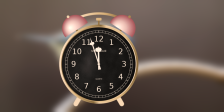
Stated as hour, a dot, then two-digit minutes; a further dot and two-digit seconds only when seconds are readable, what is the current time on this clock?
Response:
11.57
